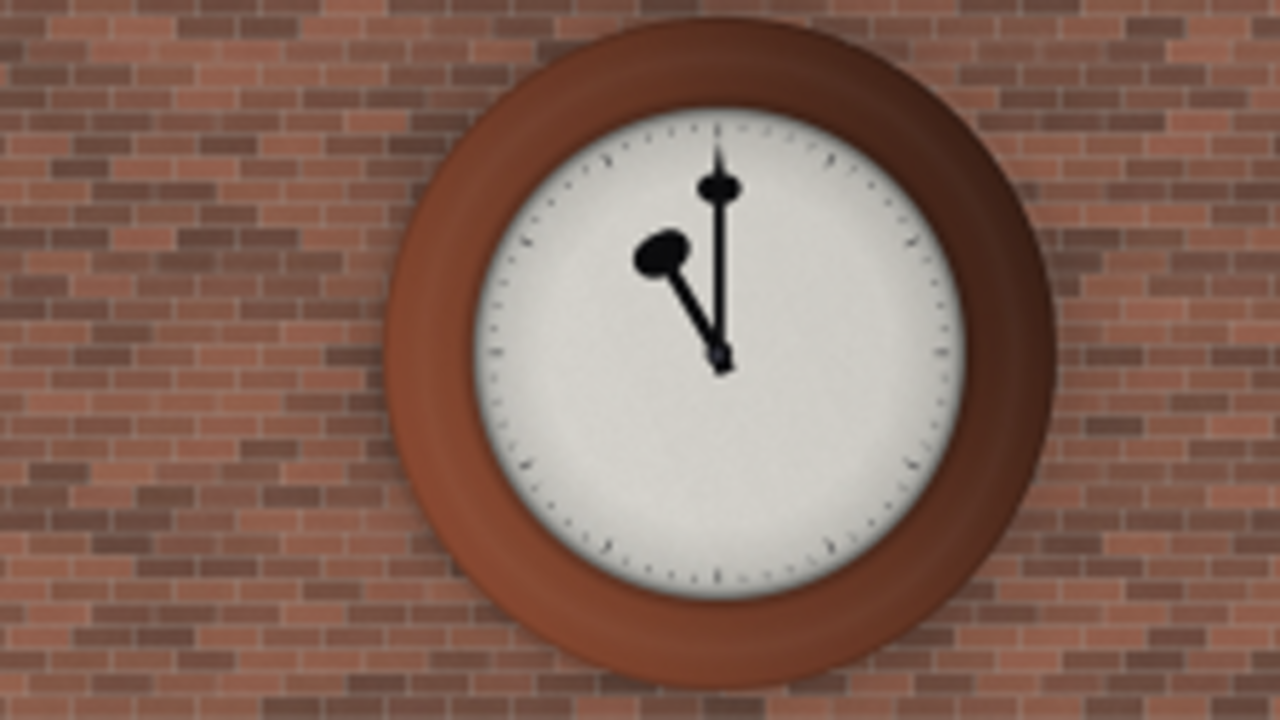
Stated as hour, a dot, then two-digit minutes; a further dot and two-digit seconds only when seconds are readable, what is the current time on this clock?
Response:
11.00
